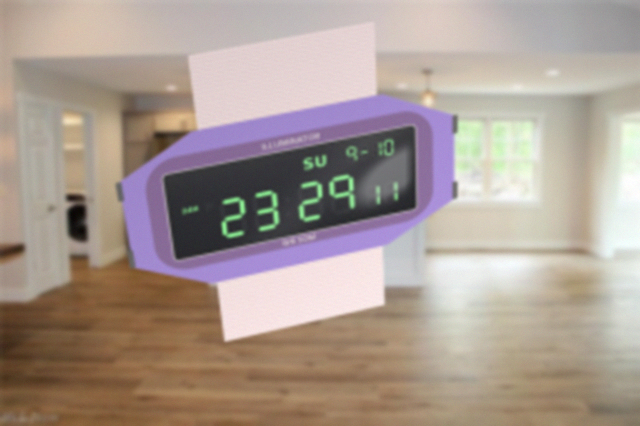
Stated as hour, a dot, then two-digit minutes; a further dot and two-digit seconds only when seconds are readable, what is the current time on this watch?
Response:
23.29.11
